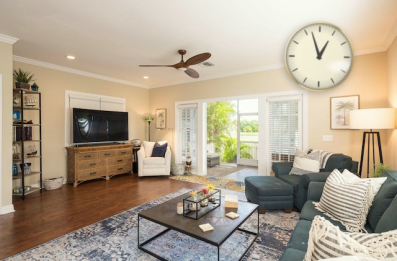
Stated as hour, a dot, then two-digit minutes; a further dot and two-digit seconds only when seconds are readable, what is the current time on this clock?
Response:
12.57
